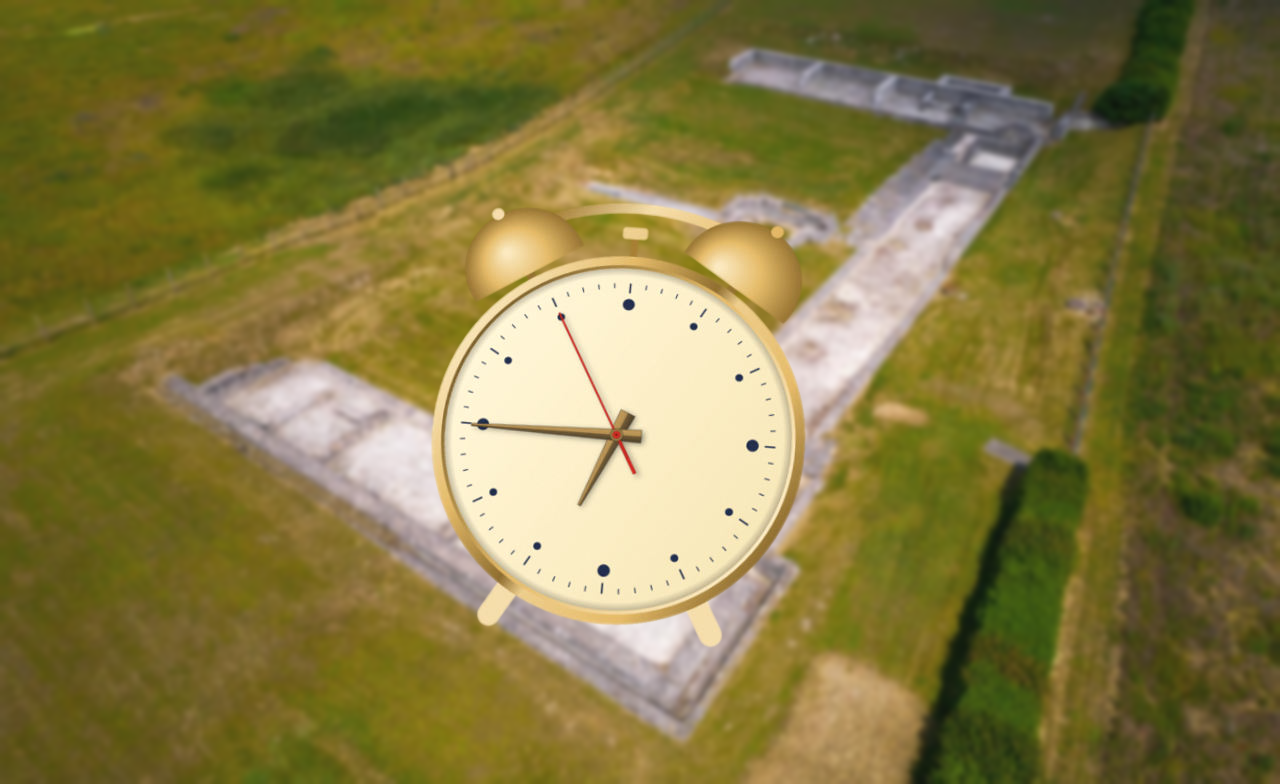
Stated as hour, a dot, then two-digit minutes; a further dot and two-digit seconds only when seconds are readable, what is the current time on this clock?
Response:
6.44.55
